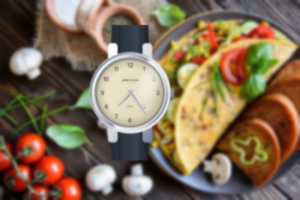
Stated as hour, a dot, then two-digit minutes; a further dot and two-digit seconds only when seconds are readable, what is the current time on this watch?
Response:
7.24
